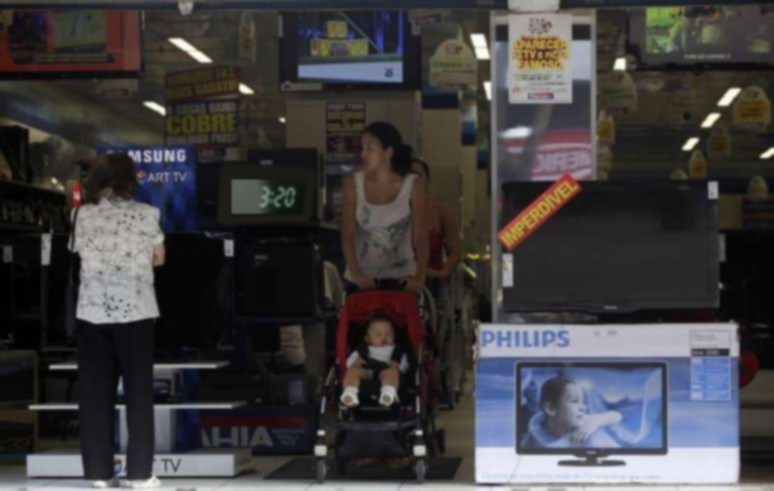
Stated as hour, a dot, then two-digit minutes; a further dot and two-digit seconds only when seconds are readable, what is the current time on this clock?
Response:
3.20
